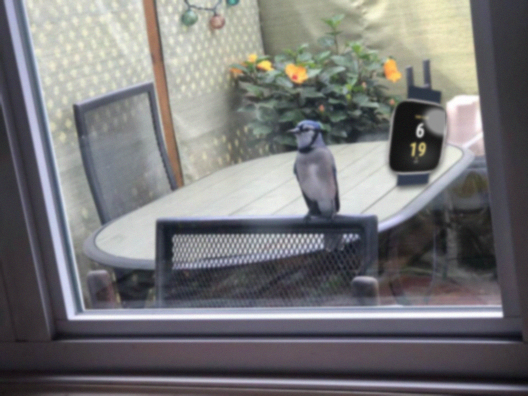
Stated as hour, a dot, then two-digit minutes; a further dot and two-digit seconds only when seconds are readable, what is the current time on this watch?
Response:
6.19
